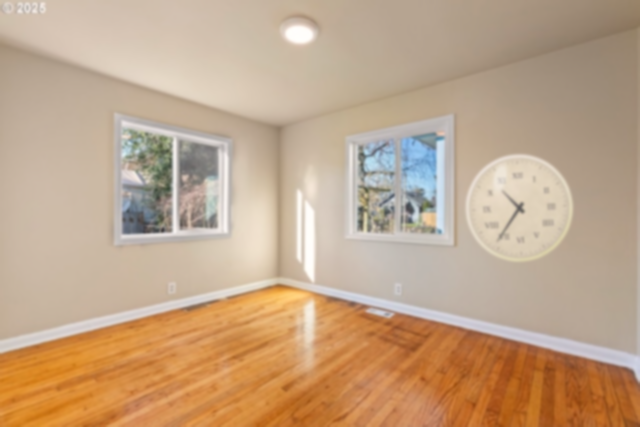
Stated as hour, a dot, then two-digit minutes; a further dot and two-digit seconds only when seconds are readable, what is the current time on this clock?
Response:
10.36
